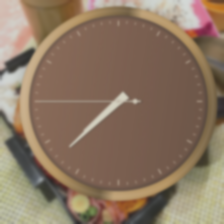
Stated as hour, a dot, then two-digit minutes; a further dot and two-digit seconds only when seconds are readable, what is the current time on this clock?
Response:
7.37.45
